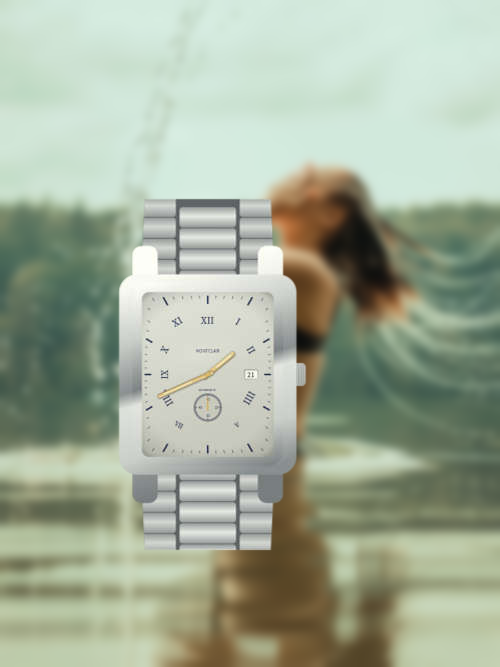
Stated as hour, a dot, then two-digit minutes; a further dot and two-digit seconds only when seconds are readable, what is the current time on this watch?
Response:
1.41
